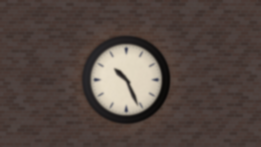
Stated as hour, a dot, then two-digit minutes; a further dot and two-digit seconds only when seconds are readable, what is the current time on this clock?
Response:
10.26
